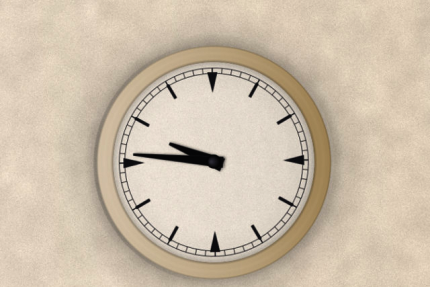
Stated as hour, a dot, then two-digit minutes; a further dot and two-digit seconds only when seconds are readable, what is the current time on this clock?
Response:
9.46
